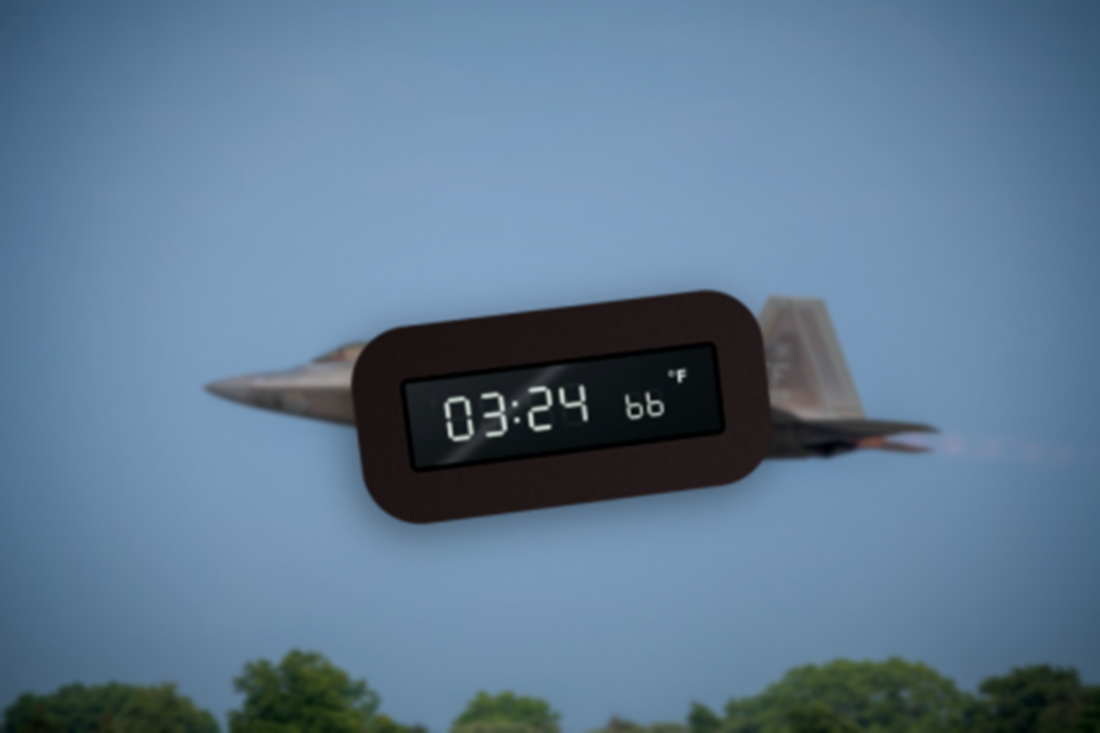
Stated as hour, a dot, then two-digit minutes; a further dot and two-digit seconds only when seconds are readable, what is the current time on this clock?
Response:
3.24
